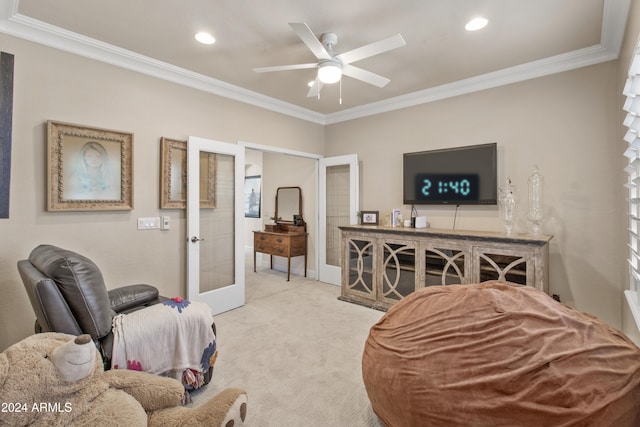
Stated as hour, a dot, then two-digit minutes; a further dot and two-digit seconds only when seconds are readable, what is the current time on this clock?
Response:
21.40
